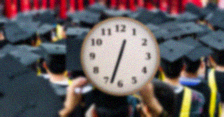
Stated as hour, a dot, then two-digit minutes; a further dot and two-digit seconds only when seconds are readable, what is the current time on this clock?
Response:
12.33
